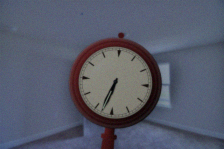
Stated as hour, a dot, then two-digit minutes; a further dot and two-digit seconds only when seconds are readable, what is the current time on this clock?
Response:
6.33
